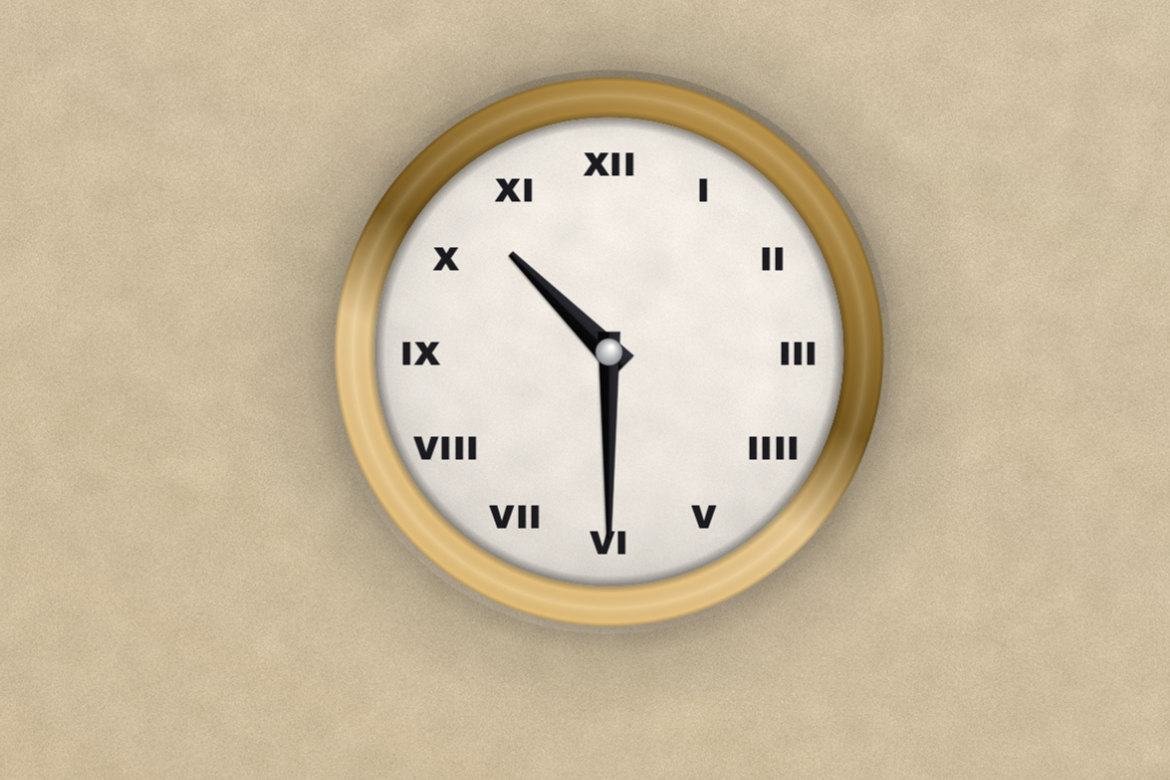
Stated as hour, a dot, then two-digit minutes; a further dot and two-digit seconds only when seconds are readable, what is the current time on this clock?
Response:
10.30
